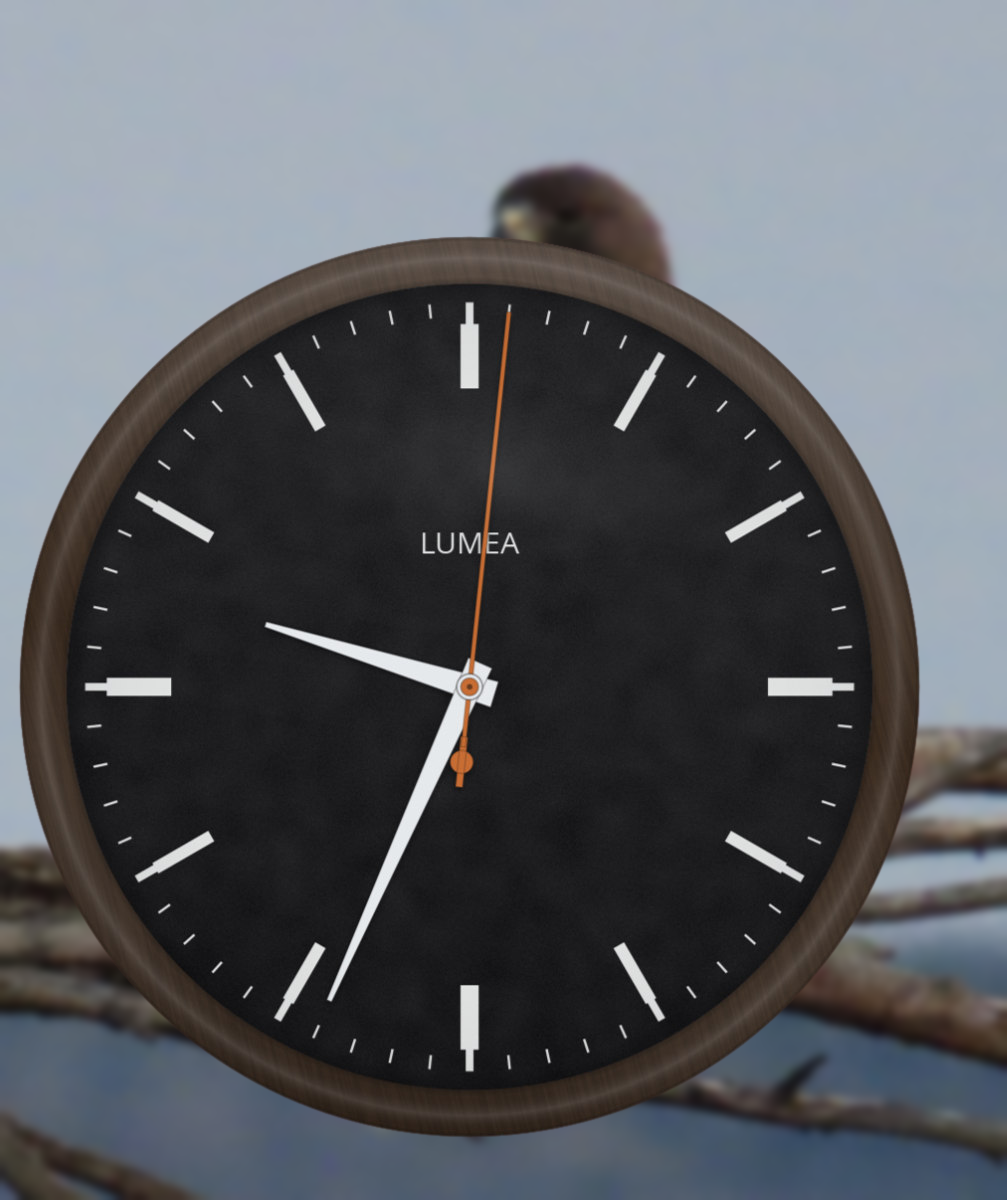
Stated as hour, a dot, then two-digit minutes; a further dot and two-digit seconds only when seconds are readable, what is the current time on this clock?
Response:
9.34.01
